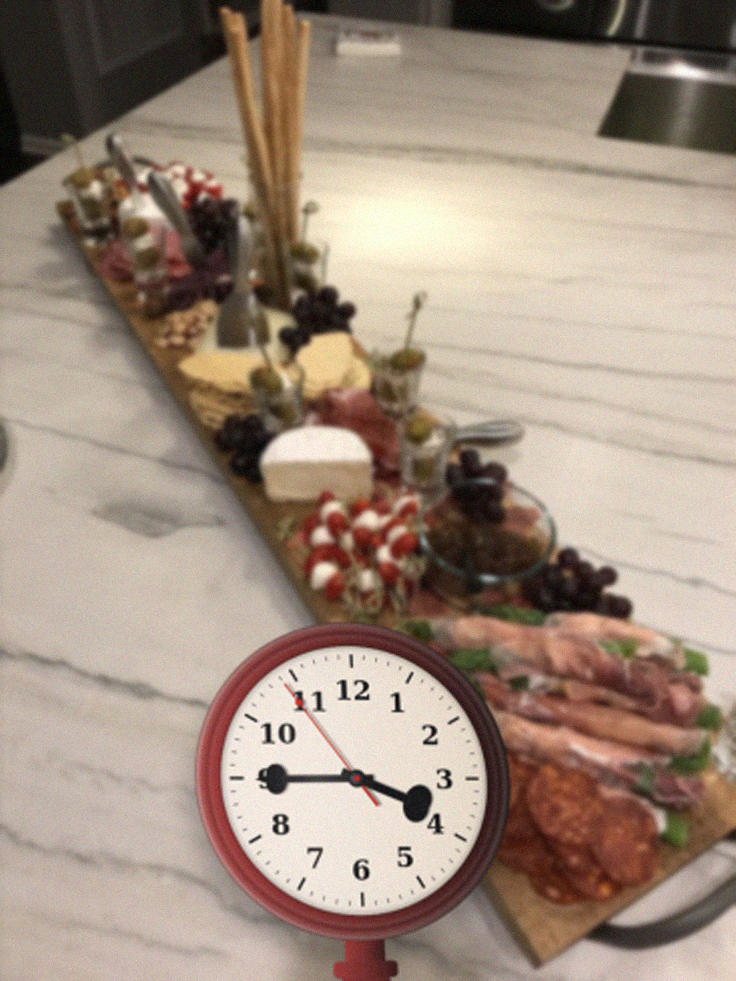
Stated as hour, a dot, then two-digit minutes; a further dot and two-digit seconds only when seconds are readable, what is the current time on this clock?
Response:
3.44.54
